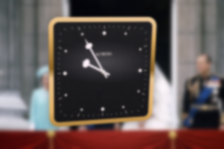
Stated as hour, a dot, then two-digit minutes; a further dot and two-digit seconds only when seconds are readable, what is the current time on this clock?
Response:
9.55
